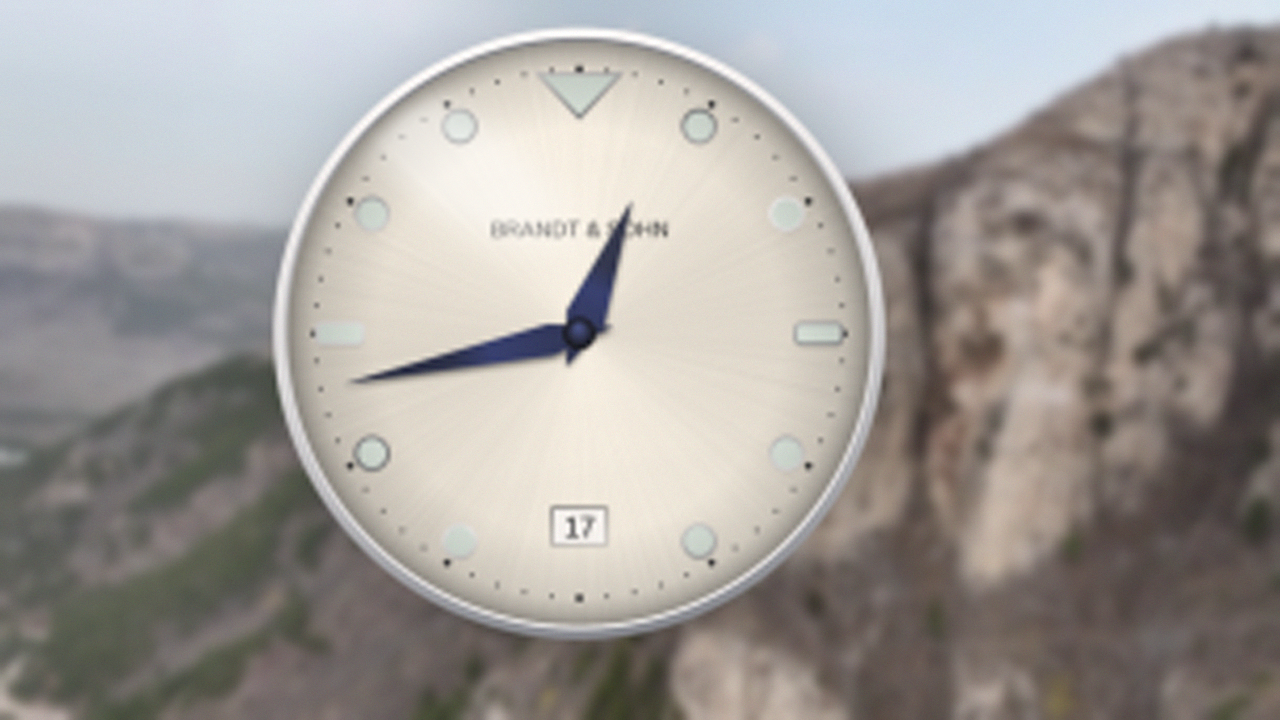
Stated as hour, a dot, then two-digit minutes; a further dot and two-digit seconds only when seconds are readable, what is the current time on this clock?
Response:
12.43
